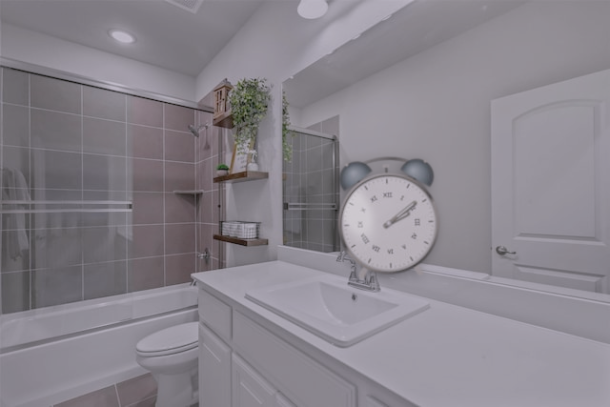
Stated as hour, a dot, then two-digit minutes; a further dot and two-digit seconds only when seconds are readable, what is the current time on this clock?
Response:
2.09
